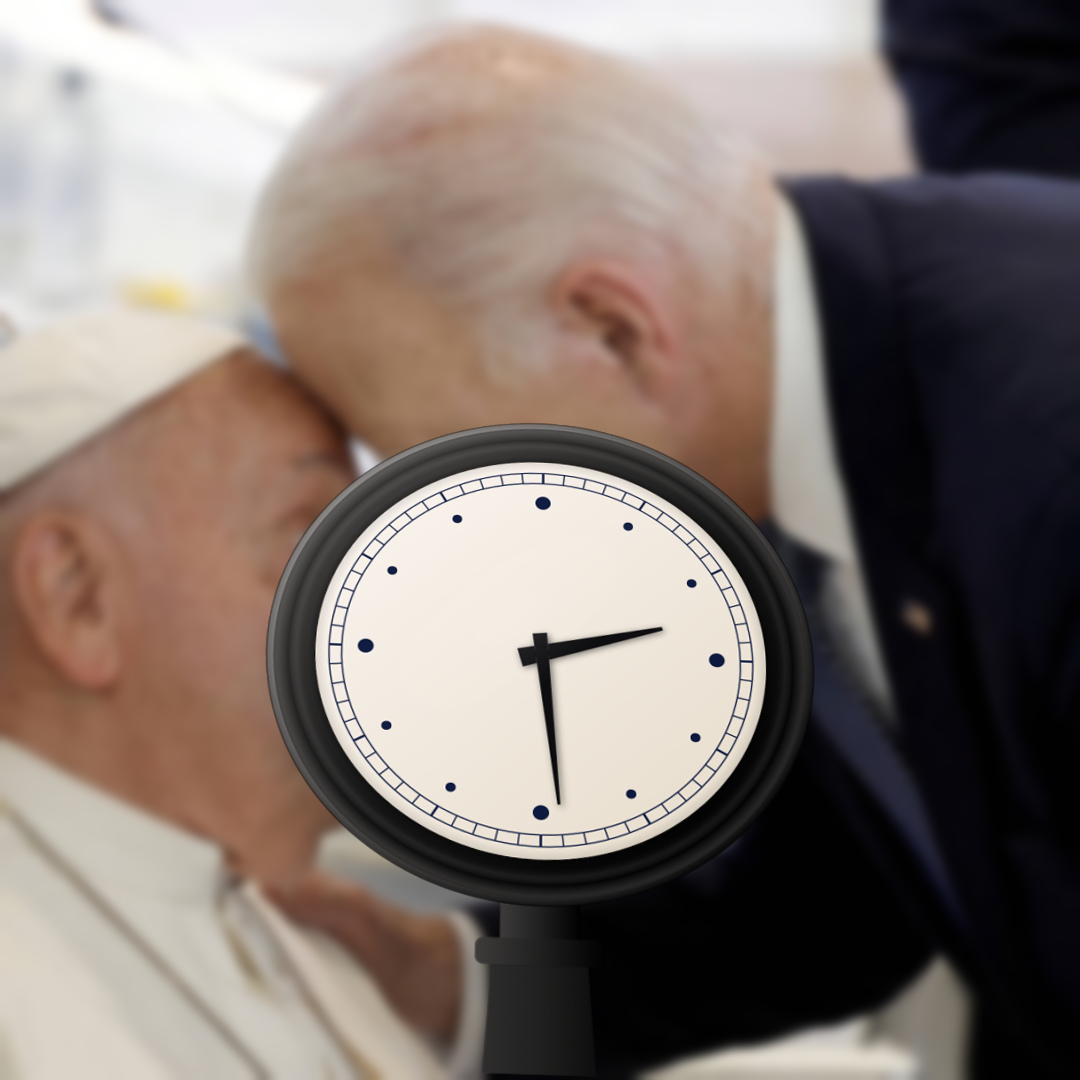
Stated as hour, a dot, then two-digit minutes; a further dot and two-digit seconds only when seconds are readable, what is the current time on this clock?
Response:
2.29
